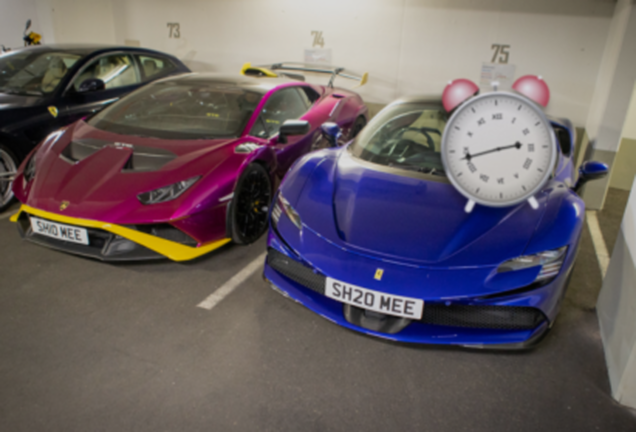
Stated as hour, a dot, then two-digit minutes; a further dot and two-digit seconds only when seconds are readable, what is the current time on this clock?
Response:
2.43
